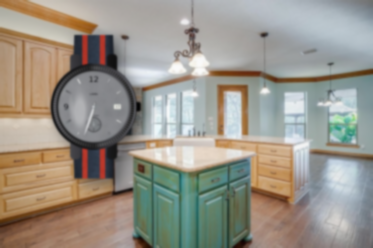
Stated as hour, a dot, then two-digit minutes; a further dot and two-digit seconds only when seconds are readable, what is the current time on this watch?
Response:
6.33
